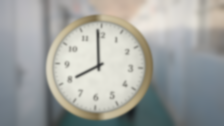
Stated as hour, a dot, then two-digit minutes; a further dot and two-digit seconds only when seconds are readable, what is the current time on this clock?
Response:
7.59
